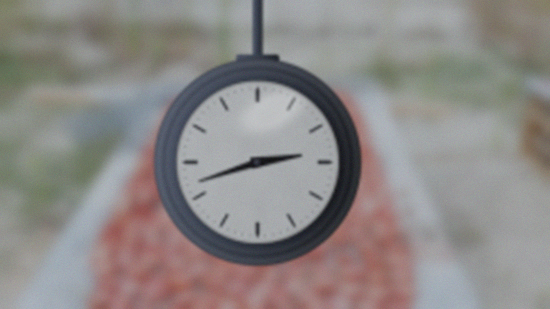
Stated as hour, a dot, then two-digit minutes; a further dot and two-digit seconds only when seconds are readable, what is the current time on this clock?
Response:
2.42
